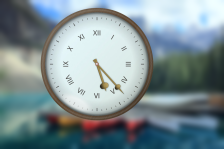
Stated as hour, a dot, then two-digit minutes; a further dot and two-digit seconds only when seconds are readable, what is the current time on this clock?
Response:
5.23
